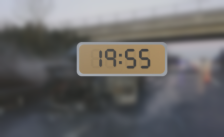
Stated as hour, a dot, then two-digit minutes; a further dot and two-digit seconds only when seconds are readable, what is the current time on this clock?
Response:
19.55
